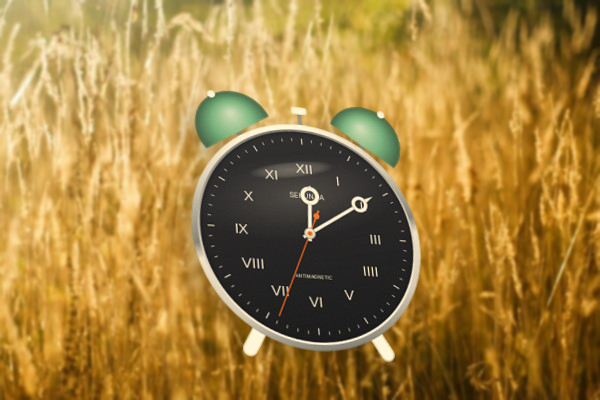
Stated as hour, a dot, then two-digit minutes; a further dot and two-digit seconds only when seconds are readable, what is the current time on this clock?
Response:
12.09.34
